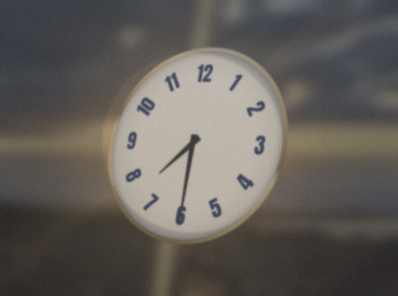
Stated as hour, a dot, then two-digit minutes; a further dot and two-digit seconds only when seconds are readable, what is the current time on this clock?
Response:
7.30
